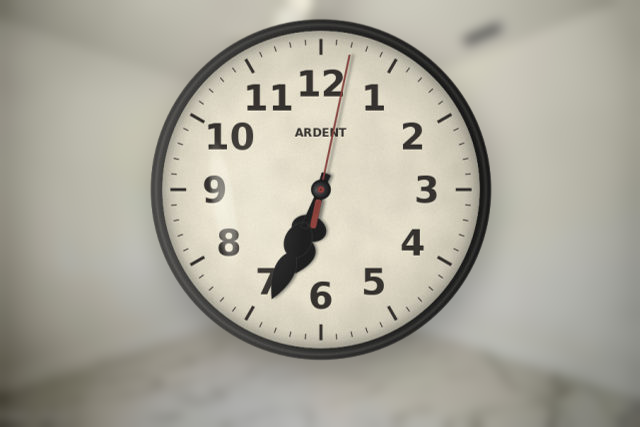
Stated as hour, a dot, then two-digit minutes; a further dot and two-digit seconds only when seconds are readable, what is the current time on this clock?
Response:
6.34.02
